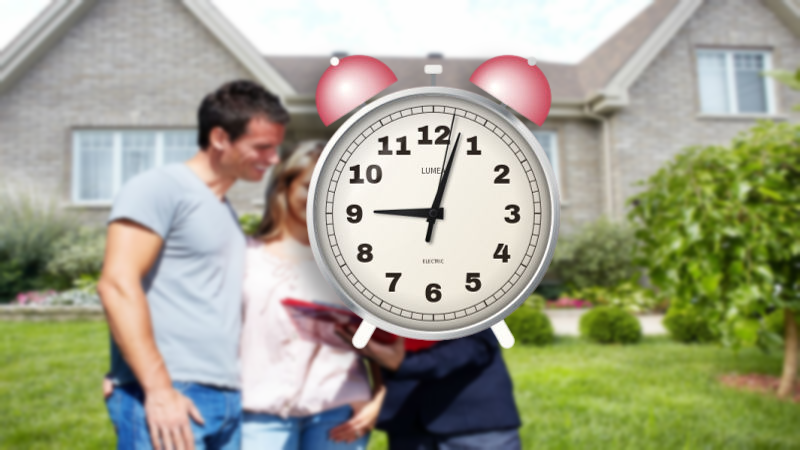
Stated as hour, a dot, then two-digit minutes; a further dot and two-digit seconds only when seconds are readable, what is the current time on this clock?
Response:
9.03.02
